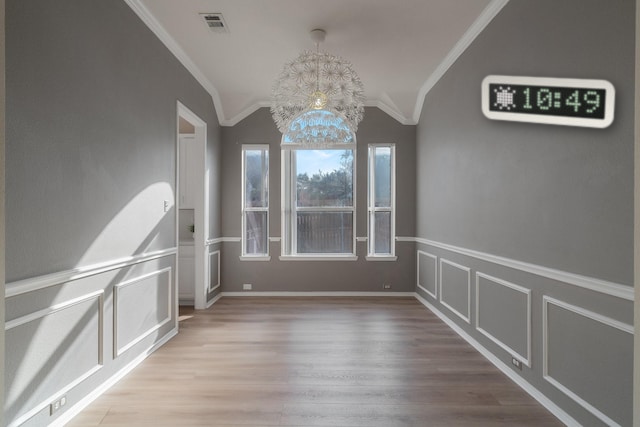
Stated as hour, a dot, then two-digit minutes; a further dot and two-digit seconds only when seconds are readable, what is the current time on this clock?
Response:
10.49
